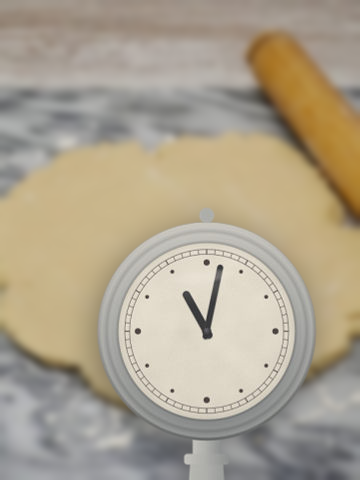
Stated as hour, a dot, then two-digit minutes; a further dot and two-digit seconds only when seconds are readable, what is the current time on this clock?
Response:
11.02
